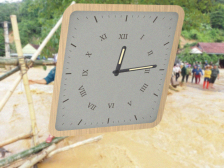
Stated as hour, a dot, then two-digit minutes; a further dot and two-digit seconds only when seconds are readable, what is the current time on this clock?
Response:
12.14
